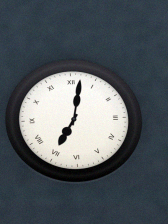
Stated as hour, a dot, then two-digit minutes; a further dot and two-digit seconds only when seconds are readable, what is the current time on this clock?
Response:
7.02
